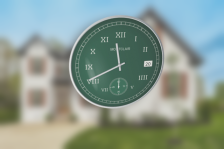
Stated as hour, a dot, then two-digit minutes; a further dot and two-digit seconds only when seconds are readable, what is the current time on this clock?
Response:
11.41
